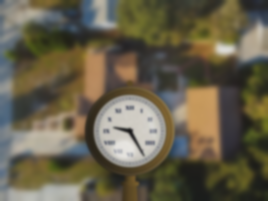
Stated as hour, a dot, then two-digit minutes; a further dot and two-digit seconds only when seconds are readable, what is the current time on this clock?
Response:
9.25
